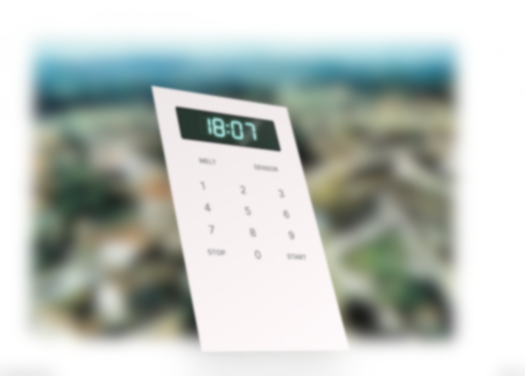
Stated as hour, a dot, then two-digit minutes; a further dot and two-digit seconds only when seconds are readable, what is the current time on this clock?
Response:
18.07
